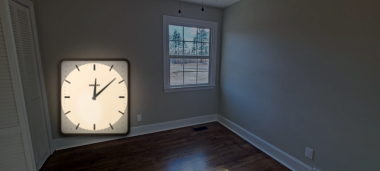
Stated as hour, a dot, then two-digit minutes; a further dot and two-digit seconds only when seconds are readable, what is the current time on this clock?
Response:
12.08
